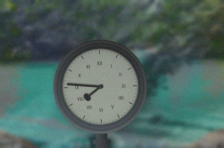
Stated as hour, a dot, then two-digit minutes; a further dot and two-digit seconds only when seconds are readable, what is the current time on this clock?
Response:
7.46
